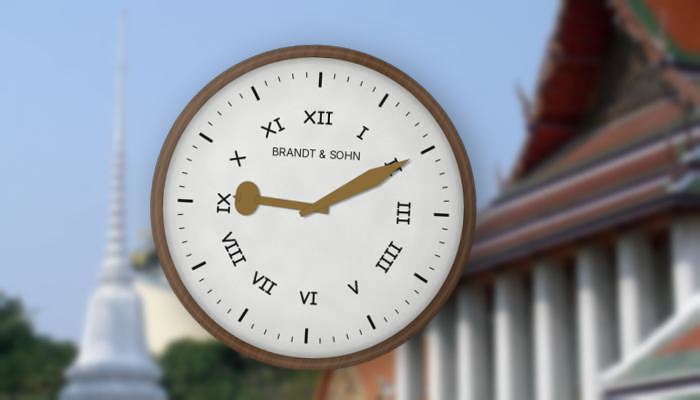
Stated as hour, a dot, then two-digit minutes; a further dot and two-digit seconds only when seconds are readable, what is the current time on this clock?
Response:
9.10
